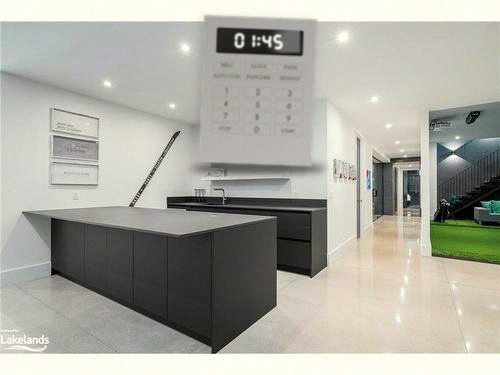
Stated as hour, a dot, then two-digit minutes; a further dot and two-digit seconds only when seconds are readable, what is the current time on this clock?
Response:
1.45
